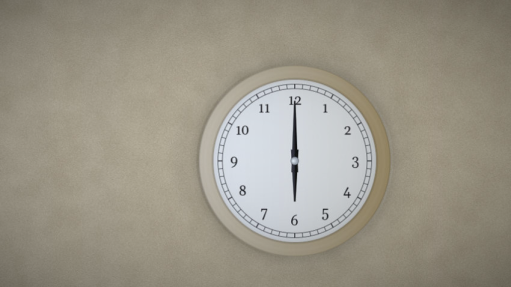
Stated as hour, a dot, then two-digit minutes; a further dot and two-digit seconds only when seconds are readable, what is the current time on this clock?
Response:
6.00
